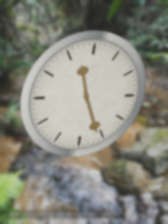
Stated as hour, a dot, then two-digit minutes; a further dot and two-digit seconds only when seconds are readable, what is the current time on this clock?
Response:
11.26
